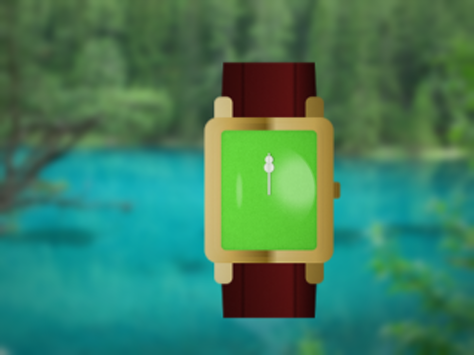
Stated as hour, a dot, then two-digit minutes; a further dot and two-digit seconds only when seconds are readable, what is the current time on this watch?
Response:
12.00
